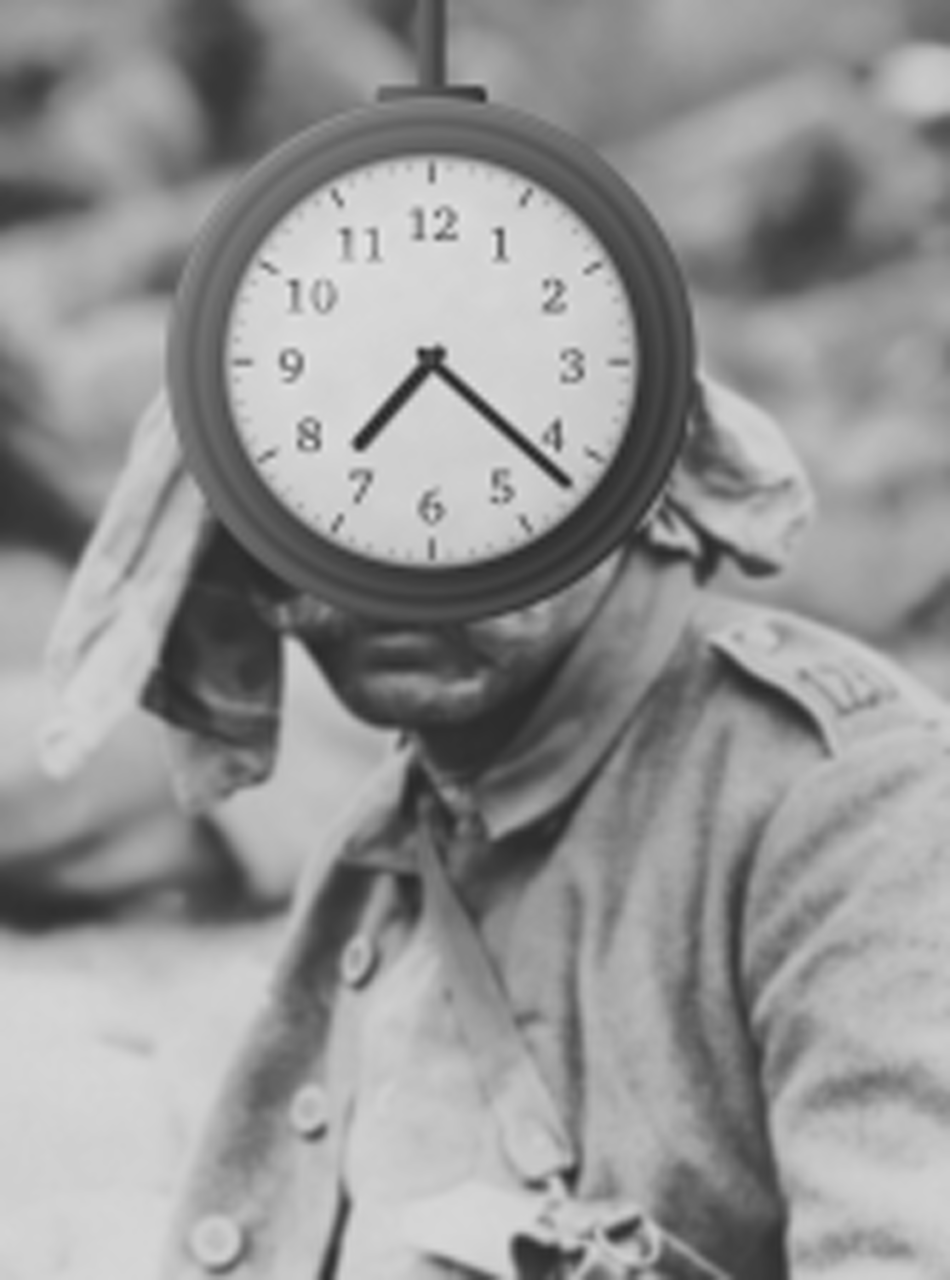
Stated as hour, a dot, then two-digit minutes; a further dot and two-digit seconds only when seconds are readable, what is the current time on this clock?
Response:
7.22
